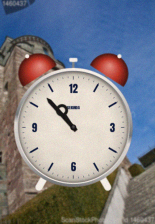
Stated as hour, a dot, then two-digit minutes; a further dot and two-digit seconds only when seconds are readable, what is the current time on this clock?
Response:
10.53
